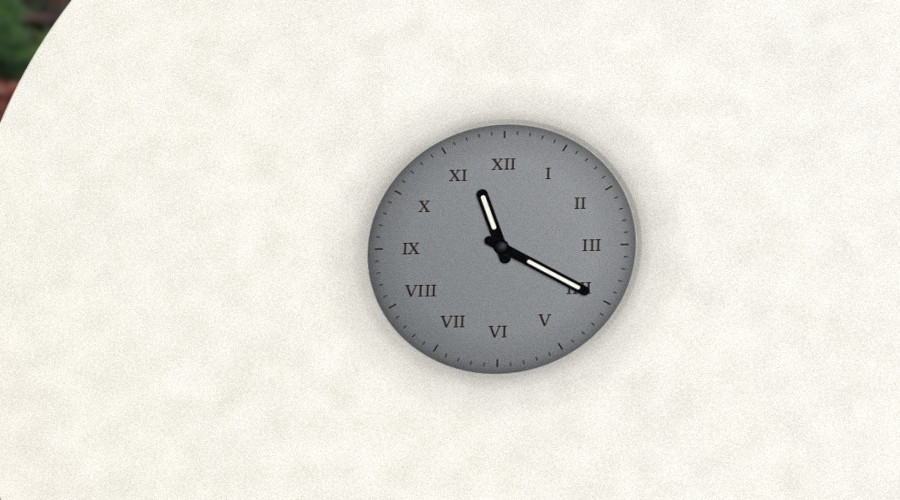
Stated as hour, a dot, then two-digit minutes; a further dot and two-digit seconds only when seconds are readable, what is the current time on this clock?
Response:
11.20
